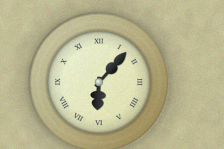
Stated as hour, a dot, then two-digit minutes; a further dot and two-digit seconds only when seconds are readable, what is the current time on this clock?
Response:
6.07
